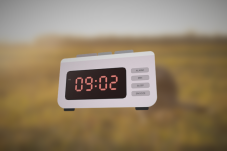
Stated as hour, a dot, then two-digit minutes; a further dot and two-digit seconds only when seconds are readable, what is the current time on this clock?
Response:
9.02
